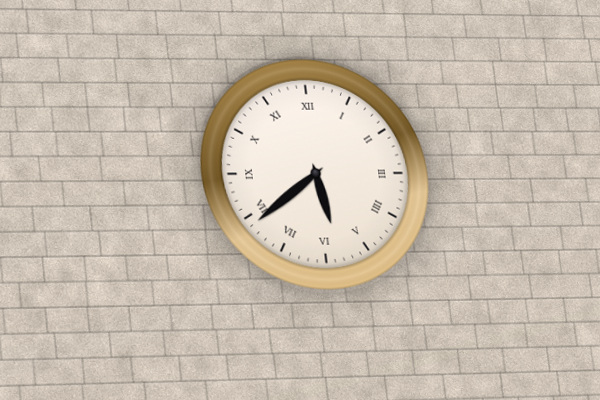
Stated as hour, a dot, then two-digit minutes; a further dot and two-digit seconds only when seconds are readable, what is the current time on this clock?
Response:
5.39
